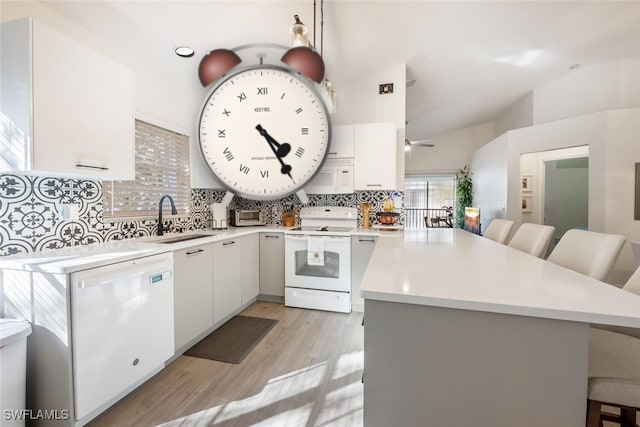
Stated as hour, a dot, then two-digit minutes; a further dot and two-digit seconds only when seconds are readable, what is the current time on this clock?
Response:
4.25
